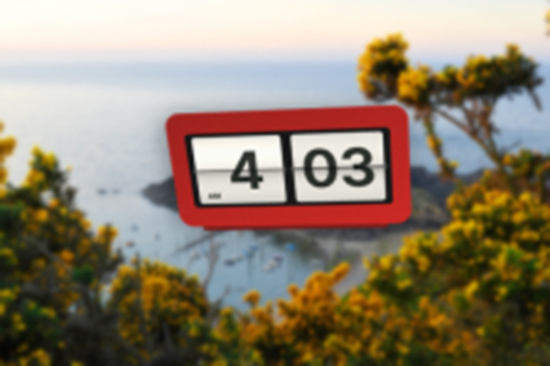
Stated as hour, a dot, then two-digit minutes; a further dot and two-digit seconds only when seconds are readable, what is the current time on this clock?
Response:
4.03
